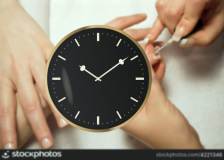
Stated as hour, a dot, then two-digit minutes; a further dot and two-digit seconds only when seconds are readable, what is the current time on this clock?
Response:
10.09
